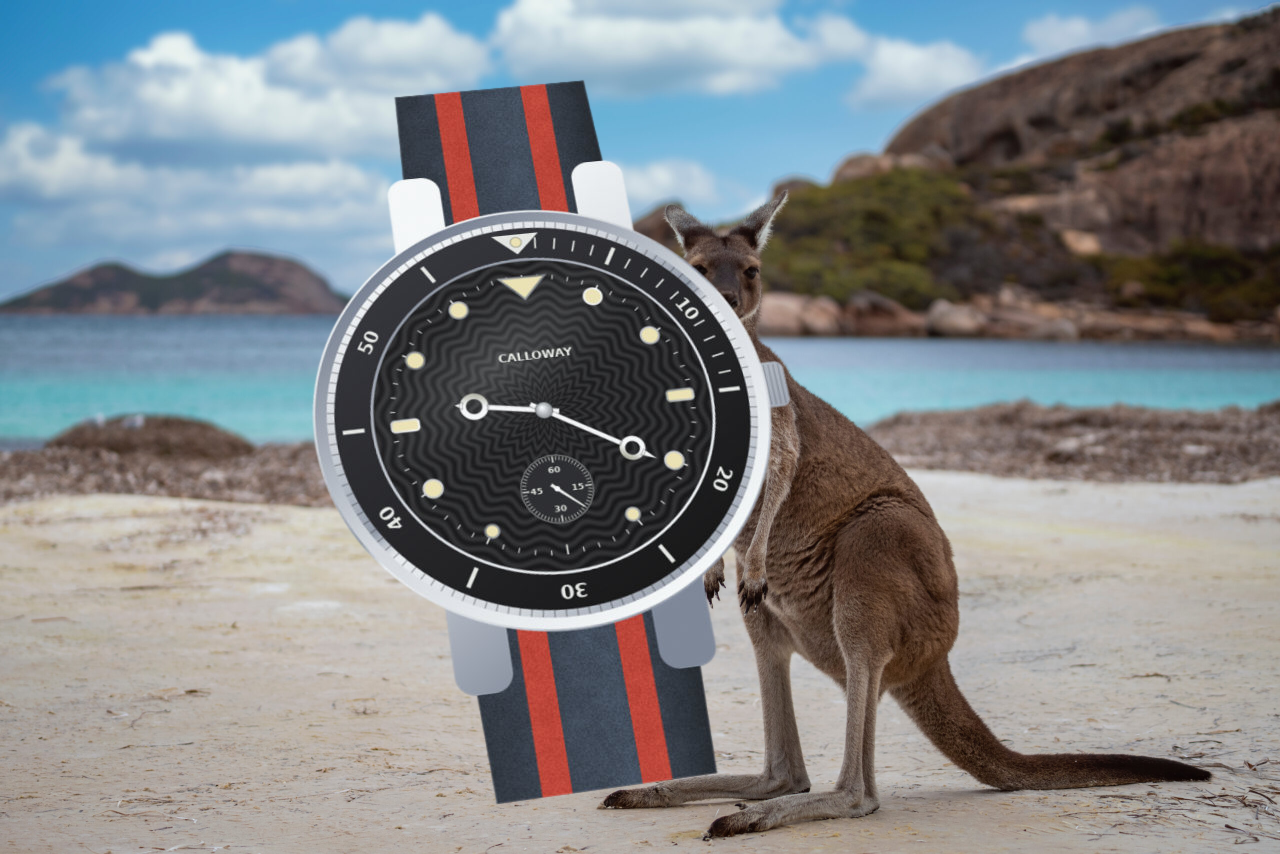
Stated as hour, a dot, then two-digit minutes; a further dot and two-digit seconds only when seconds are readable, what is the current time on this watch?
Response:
9.20.22
